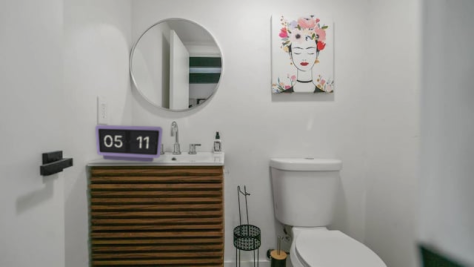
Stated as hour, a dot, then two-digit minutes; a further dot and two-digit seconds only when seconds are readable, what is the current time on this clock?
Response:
5.11
